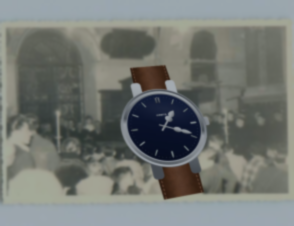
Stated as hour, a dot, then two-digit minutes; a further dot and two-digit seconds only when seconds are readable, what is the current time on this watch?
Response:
1.19
